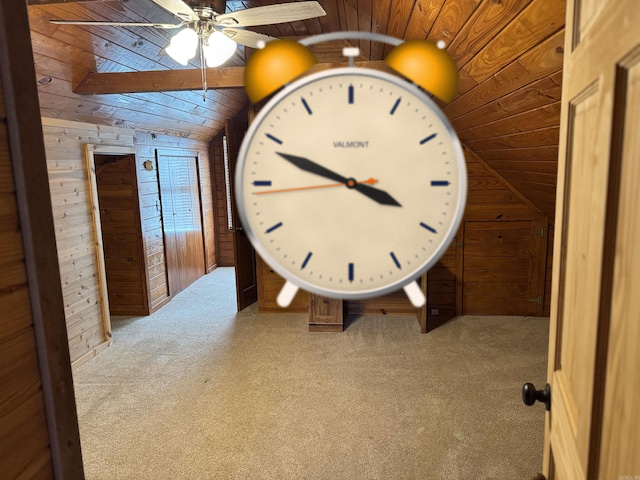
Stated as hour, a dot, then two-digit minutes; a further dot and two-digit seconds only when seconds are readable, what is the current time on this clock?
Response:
3.48.44
